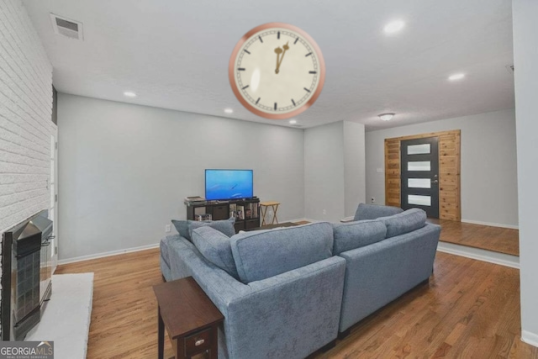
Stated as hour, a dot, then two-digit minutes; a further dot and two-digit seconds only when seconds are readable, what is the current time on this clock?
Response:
12.03
